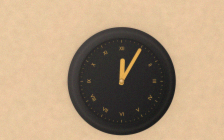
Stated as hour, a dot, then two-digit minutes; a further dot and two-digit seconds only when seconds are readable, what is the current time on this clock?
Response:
12.05
